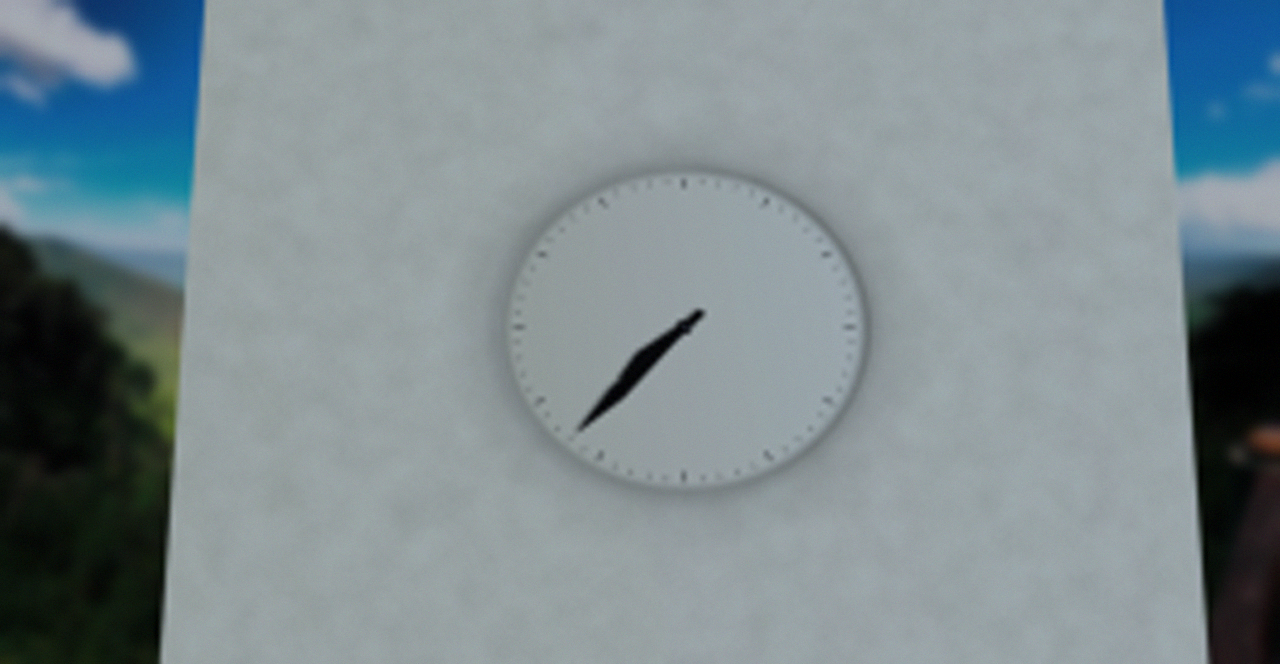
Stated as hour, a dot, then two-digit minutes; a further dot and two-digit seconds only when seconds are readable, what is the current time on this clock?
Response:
7.37
